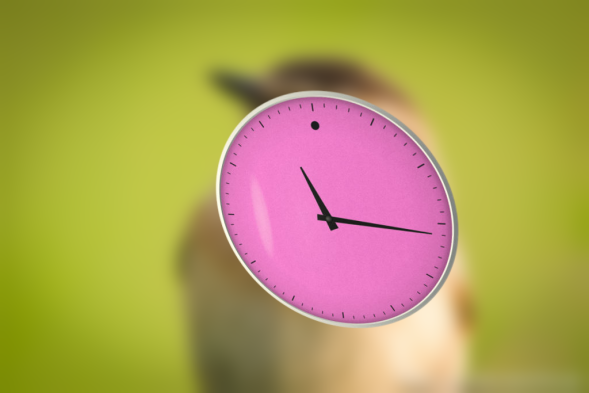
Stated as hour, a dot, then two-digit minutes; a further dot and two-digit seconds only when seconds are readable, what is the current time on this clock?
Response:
11.16
